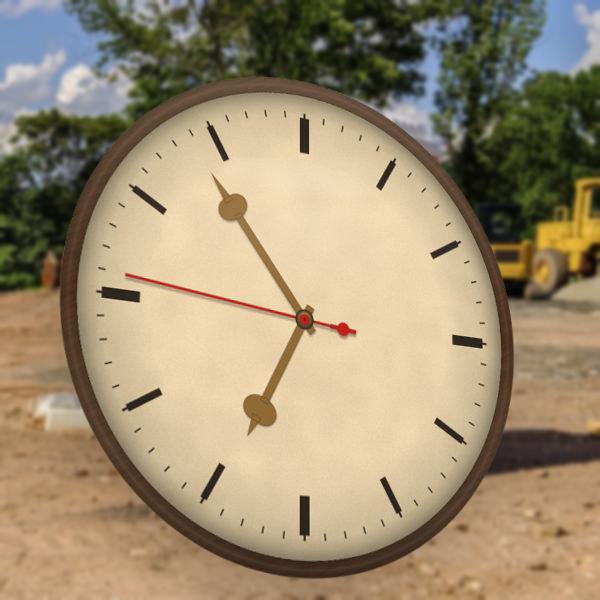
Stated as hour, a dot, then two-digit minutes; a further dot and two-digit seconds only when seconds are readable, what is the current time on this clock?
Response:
6.53.46
